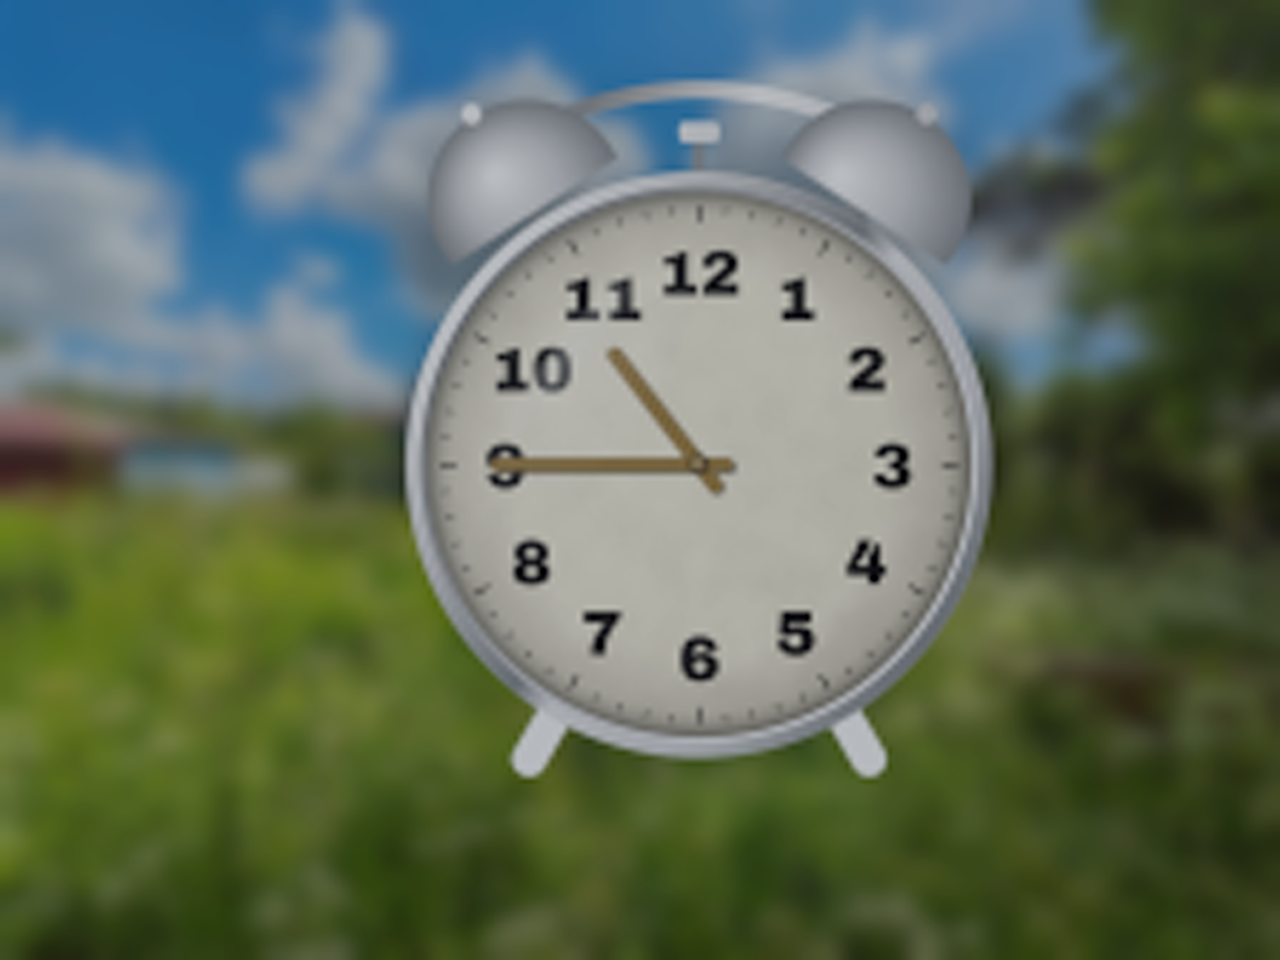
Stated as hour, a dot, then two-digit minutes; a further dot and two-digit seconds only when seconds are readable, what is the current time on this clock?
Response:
10.45
